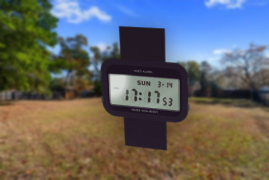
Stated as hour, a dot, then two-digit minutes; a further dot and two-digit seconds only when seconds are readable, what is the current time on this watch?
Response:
17.17.53
